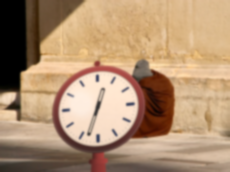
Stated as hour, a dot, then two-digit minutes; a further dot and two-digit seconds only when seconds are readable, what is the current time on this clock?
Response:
12.33
